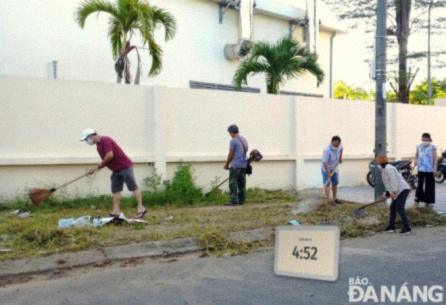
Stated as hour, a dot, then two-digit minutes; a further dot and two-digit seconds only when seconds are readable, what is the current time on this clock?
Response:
4.52
